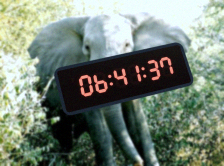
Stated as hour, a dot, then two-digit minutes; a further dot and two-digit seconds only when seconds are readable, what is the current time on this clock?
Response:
6.41.37
